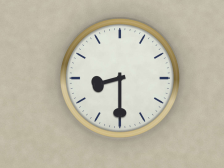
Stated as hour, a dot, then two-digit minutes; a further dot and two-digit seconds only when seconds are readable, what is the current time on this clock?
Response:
8.30
